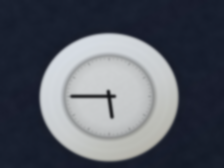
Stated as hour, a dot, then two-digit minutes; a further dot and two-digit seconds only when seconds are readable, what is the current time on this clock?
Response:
5.45
